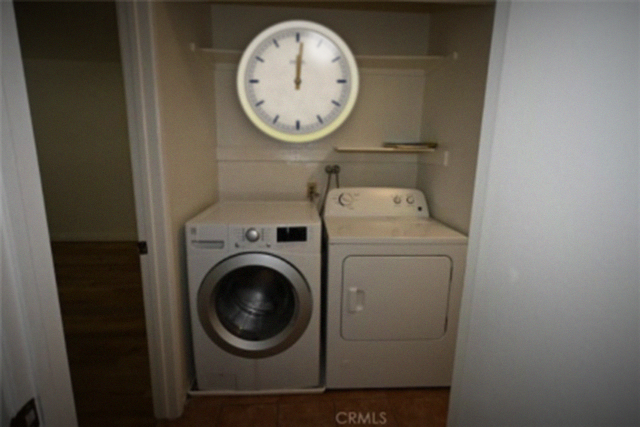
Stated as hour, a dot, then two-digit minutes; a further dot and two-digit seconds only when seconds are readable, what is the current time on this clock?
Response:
12.01
